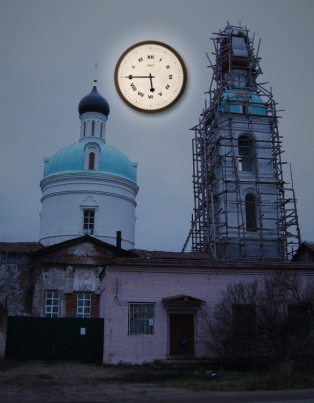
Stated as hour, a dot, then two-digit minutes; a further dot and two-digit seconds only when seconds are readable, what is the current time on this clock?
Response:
5.45
